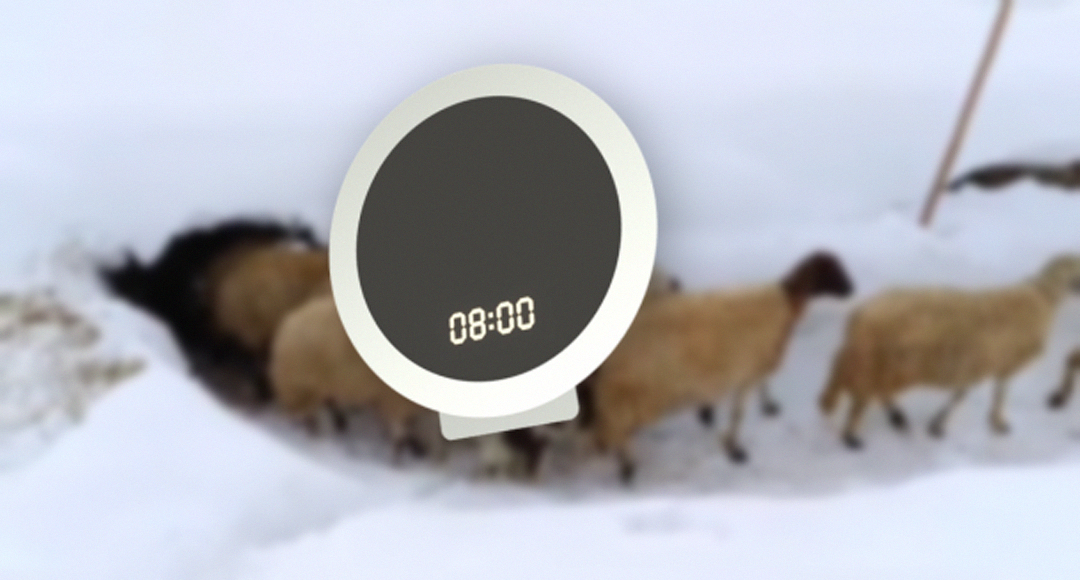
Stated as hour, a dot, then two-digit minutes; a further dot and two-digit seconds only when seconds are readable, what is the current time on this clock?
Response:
8.00
